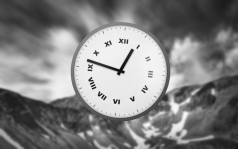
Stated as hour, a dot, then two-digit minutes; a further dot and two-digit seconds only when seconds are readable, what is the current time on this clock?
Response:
12.47
